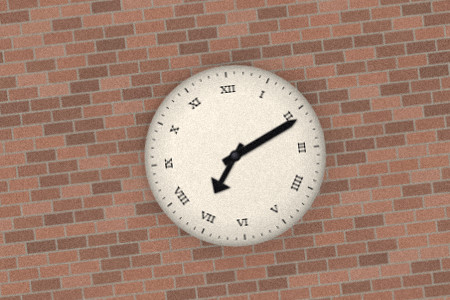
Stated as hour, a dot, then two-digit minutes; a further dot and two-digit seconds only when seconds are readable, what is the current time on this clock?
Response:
7.11
